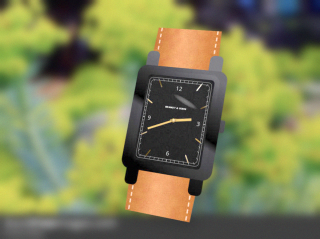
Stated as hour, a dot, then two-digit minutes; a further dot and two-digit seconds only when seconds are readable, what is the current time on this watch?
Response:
2.41
